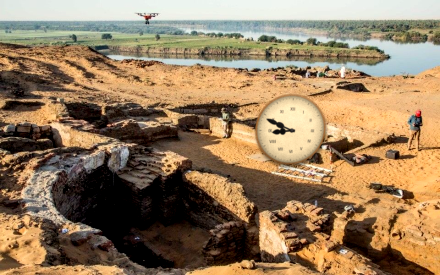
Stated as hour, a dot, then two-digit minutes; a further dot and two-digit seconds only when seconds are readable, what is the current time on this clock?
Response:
8.49
